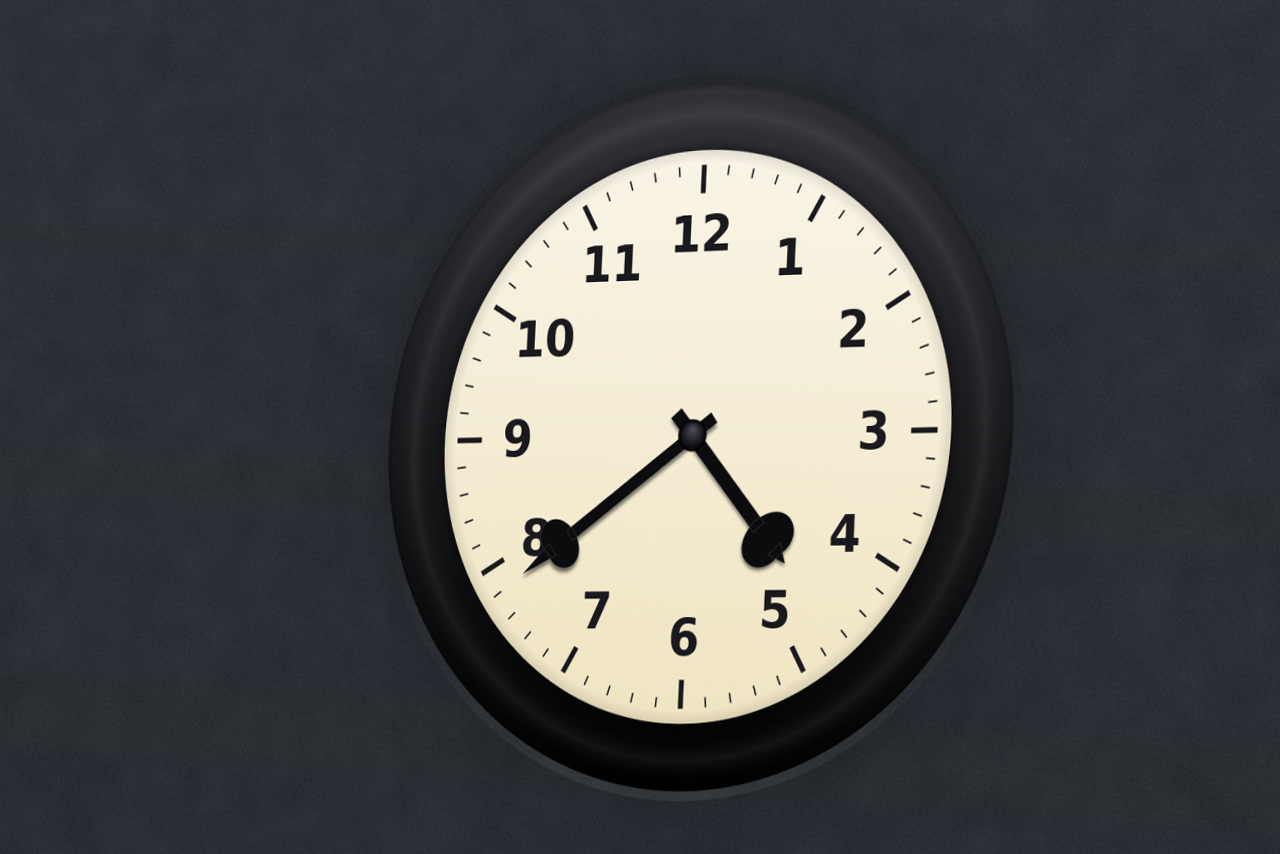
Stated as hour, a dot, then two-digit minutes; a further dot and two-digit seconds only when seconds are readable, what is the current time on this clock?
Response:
4.39
